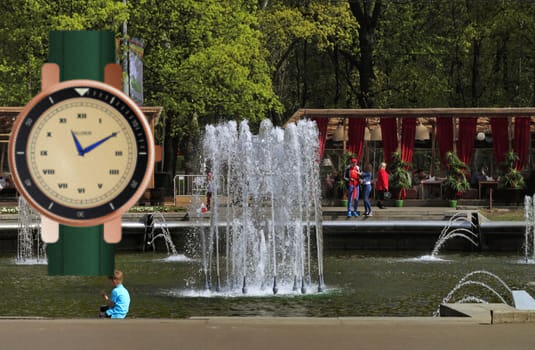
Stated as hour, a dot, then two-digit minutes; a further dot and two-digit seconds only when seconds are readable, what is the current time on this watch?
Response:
11.10
